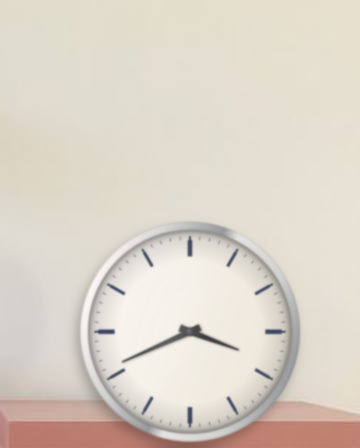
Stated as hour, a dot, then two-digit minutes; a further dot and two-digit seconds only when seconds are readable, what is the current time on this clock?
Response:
3.41
